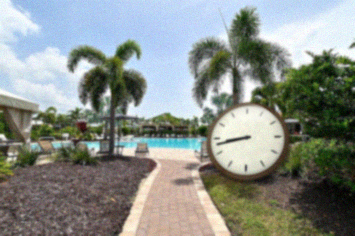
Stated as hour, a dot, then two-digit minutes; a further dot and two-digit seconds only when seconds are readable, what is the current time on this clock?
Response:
8.43
